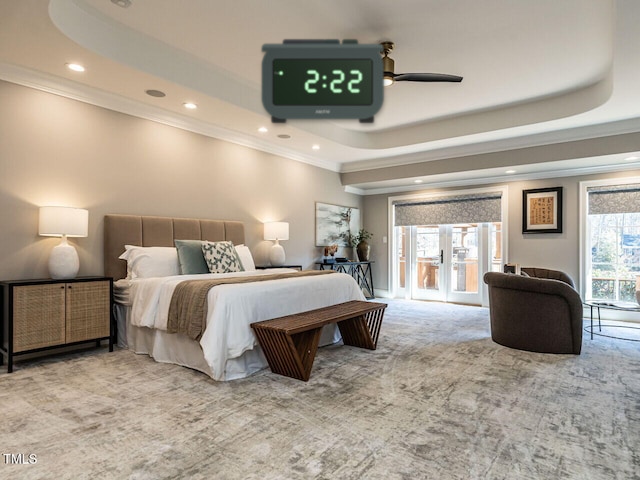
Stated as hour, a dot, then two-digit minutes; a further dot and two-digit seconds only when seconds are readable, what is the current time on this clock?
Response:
2.22
